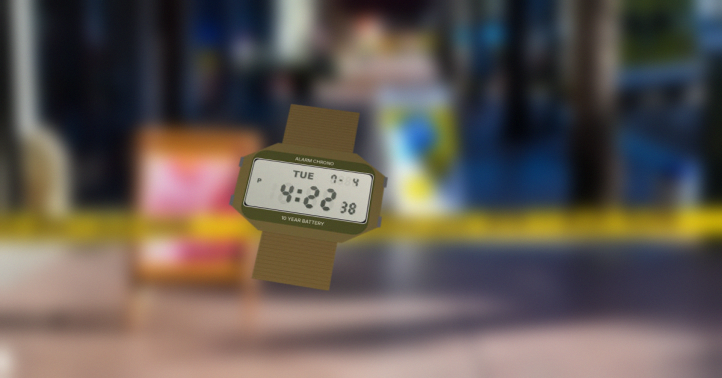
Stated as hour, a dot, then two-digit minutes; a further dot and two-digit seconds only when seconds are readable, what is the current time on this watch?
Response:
4.22.38
